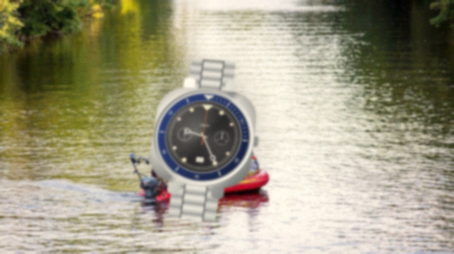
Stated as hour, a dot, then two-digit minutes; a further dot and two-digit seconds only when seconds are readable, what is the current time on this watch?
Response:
9.25
